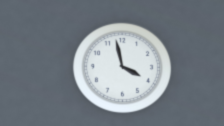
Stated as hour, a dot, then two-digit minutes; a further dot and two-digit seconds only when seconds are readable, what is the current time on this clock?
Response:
3.58
